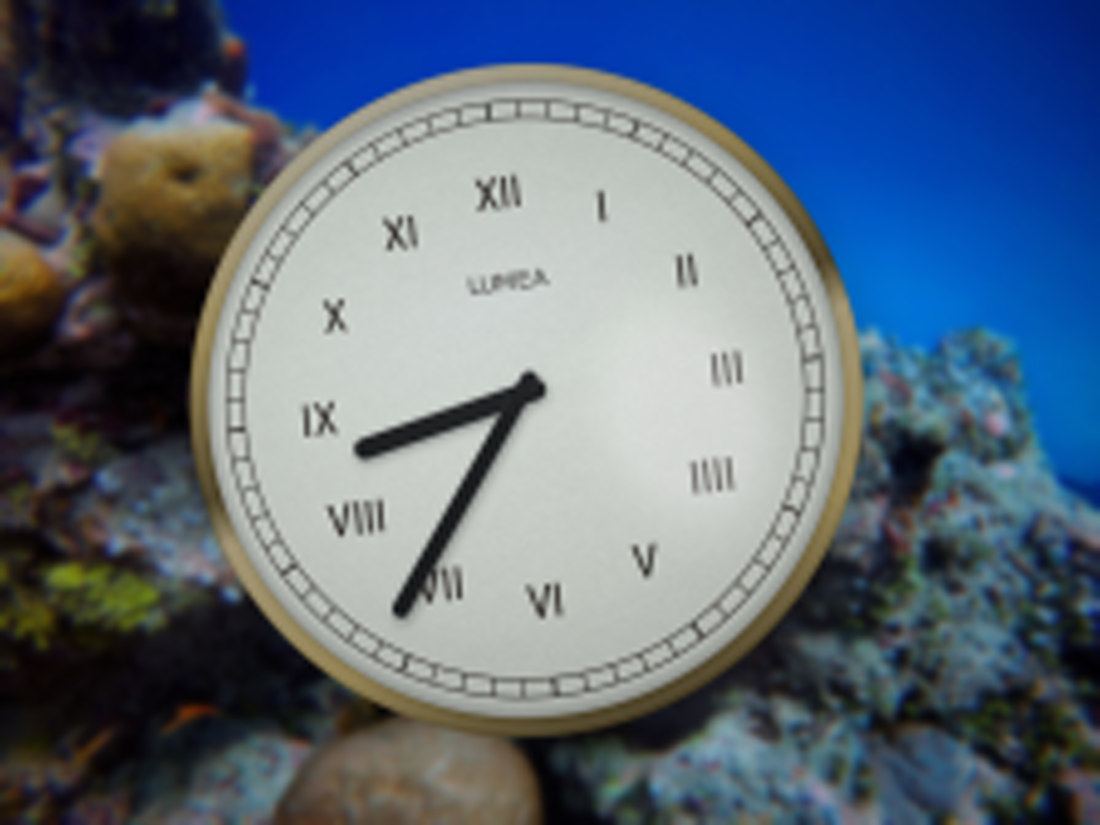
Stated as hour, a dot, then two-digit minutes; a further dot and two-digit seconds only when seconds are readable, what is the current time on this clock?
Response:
8.36
